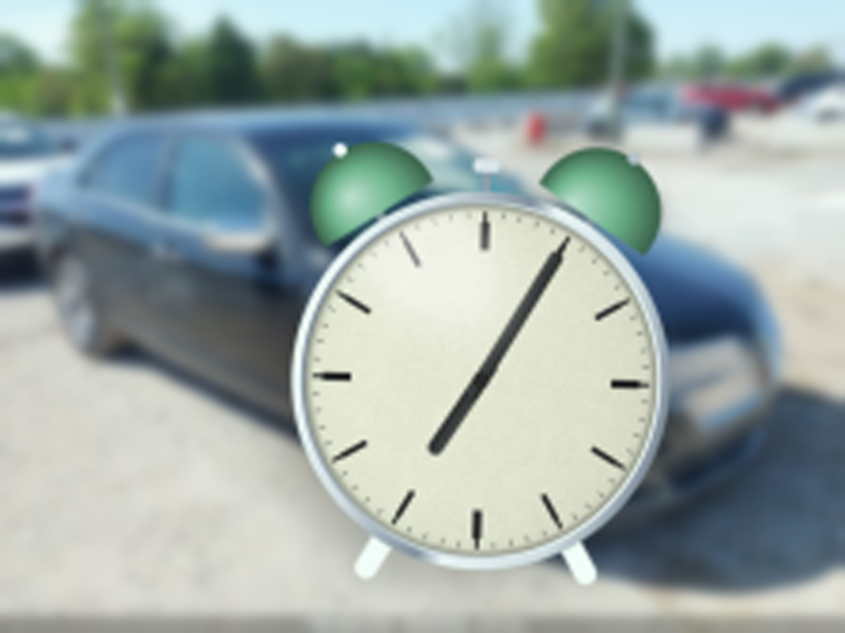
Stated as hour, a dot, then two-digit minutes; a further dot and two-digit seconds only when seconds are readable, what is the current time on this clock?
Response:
7.05
